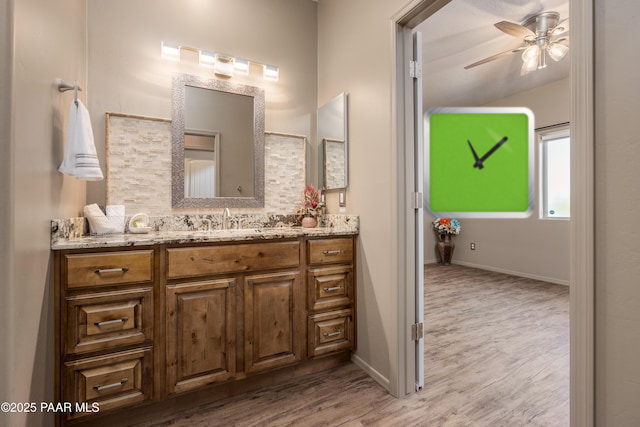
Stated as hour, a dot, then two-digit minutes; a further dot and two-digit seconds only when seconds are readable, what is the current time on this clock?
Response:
11.08
